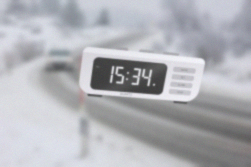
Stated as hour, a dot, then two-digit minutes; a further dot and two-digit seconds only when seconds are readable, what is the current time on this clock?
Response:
15.34
